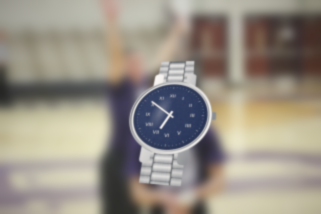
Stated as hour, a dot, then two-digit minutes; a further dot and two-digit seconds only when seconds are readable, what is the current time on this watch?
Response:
6.51
